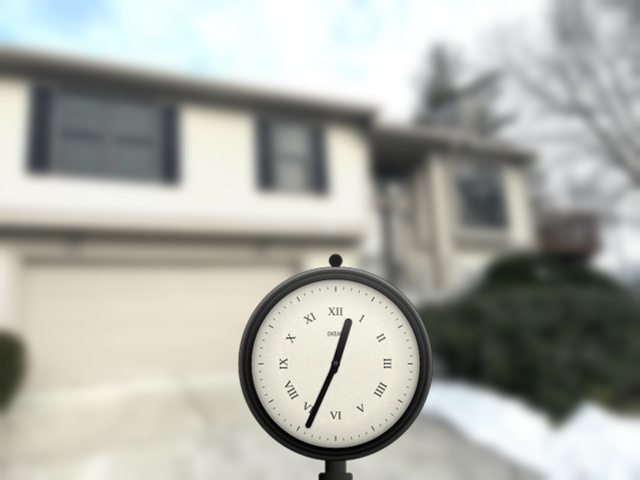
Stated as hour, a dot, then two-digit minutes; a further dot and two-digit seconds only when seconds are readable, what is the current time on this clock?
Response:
12.34
